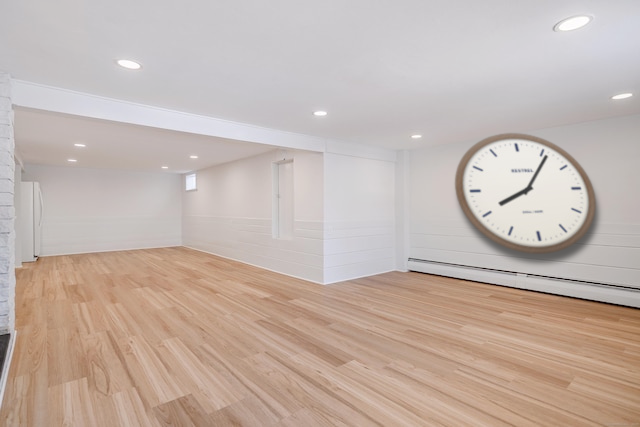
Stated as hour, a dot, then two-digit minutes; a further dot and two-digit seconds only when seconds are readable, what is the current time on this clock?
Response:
8.06
